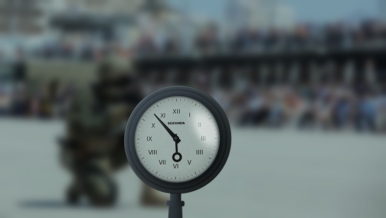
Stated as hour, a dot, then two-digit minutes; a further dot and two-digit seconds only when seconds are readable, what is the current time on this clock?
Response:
5.53
